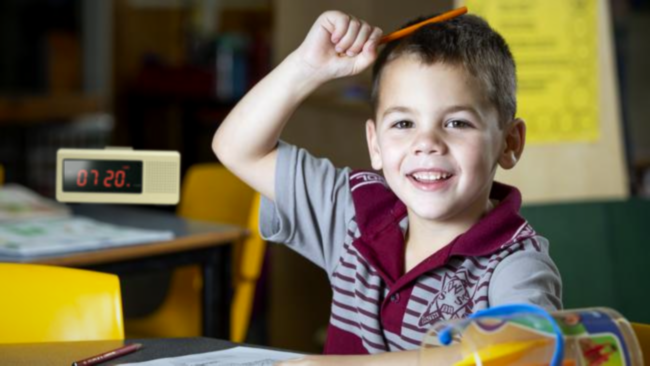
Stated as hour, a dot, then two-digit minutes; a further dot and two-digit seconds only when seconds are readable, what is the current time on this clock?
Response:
7.20
